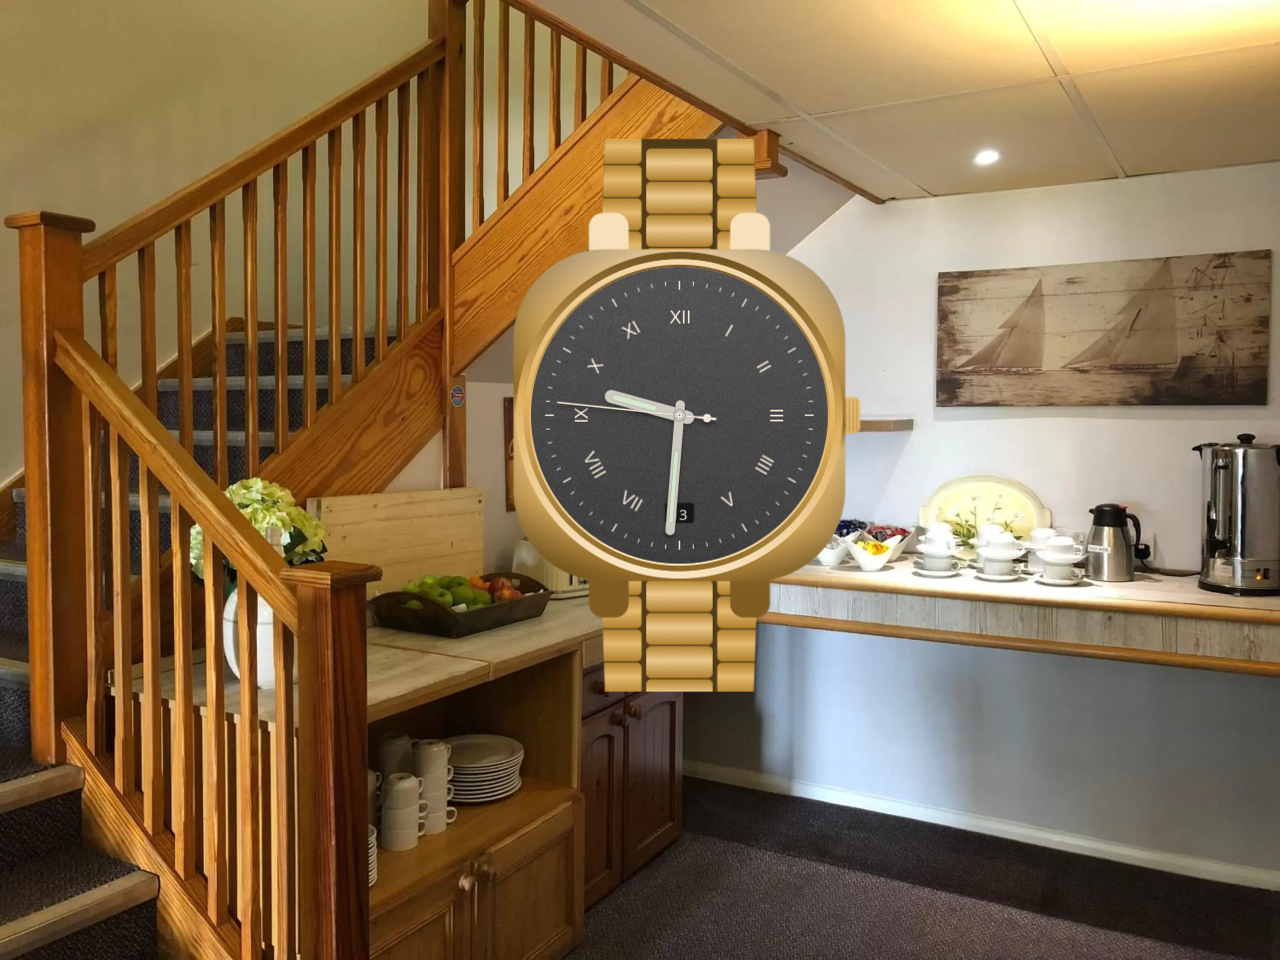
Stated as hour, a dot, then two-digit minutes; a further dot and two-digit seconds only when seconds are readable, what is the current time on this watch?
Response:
9.30.46
